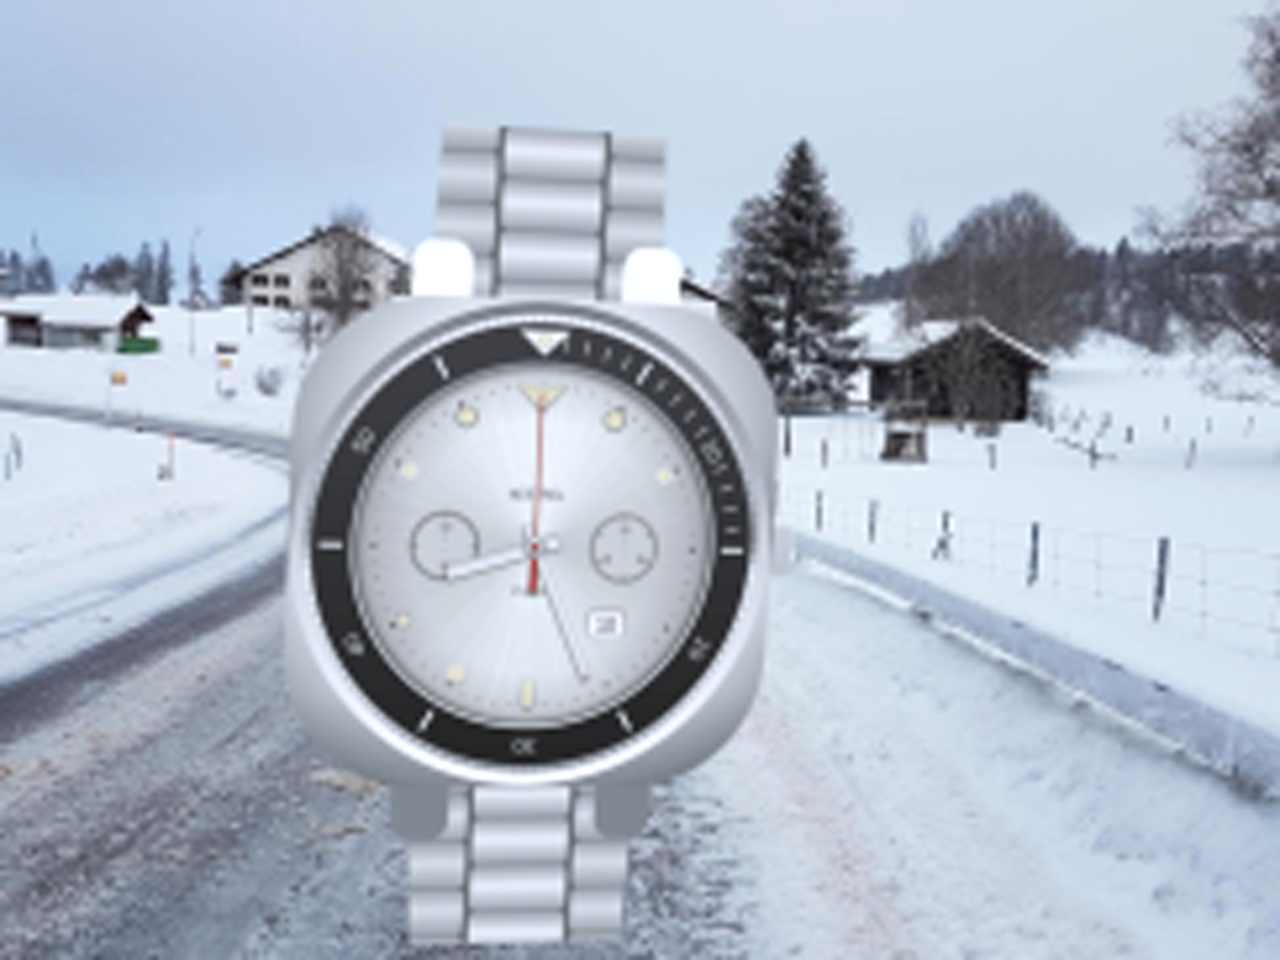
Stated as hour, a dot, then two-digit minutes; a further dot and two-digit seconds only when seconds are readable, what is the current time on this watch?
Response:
8.26
